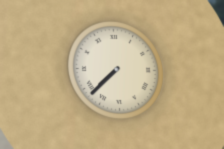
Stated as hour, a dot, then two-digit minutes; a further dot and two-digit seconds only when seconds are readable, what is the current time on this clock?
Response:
7.38
